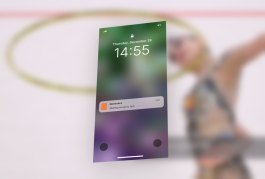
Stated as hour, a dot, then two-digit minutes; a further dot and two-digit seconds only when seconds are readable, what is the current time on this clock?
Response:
14.55
